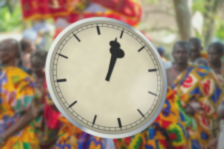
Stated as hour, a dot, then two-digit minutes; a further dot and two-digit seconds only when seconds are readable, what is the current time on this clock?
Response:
1.04
